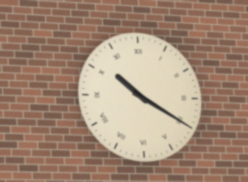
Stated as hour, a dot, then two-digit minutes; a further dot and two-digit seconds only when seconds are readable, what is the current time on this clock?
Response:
10.20
